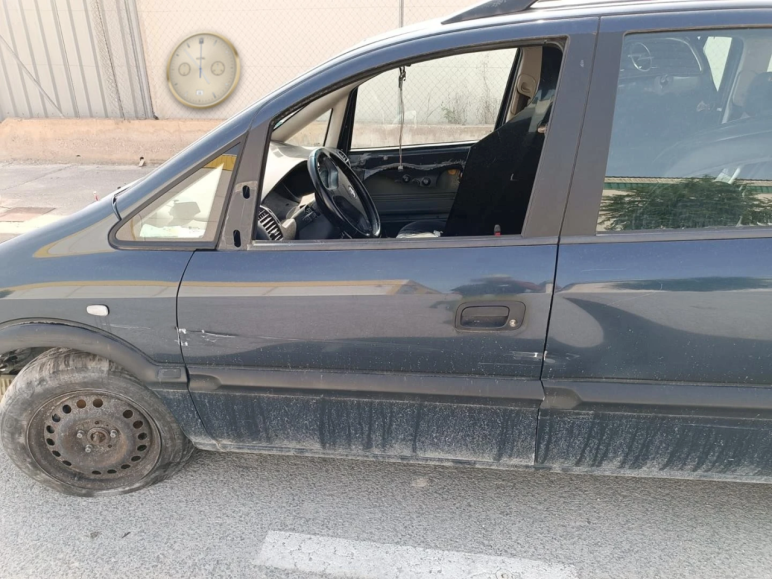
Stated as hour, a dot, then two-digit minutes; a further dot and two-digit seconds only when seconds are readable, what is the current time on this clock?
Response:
4.53
